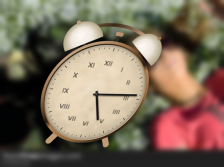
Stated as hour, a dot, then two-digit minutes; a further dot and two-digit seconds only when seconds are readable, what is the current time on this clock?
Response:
5.14
